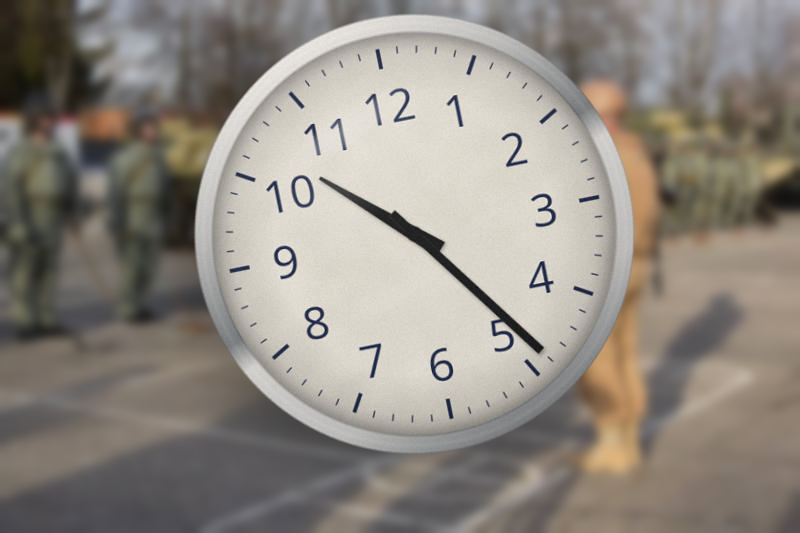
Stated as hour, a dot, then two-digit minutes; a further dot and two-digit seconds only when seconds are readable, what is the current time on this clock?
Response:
10.24
